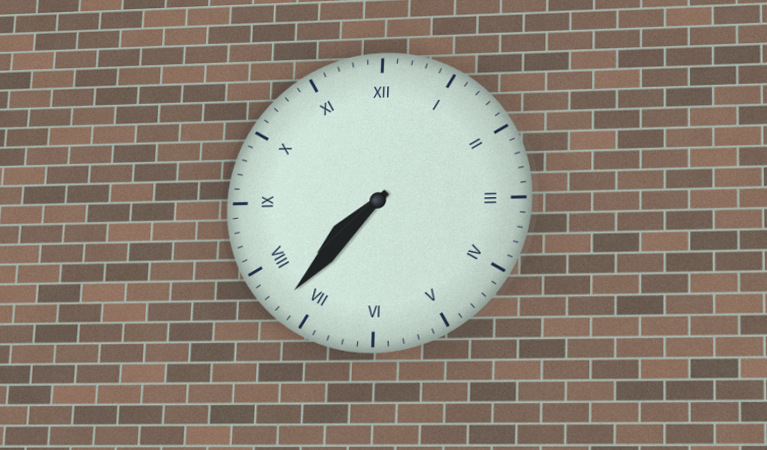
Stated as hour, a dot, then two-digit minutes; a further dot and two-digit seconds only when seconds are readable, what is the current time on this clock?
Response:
7.37
